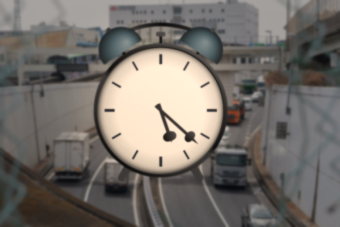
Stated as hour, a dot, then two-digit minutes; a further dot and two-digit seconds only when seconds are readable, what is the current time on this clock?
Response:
5.22
